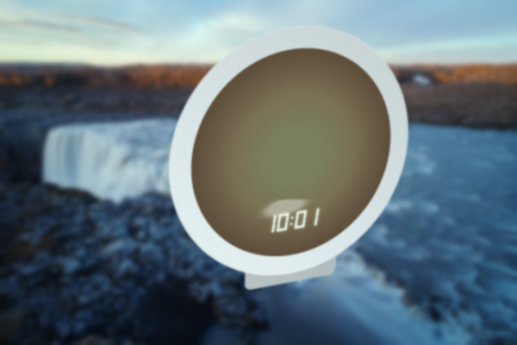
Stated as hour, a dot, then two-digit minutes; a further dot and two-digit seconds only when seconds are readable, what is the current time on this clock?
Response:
10.01
